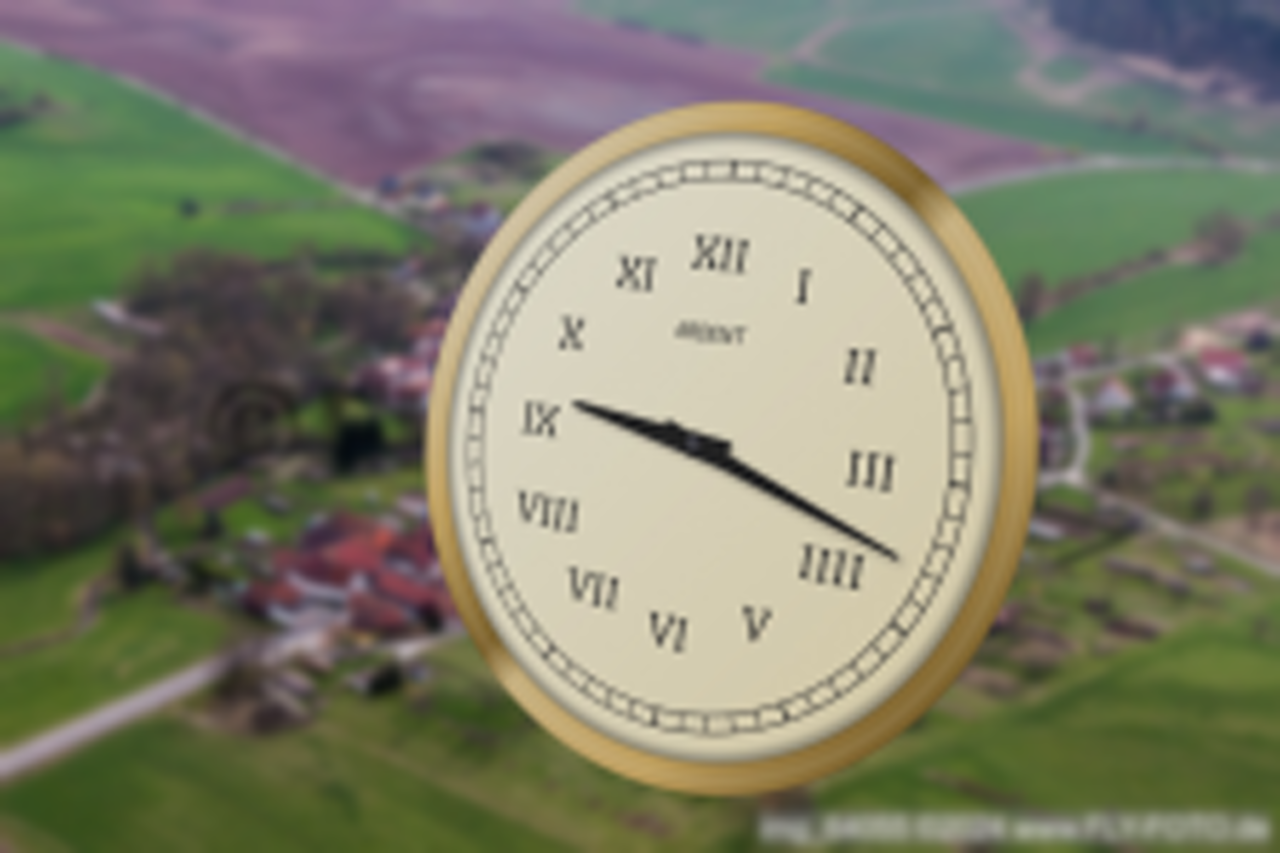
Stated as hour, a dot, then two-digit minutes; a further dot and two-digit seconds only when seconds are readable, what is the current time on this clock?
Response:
9.18
